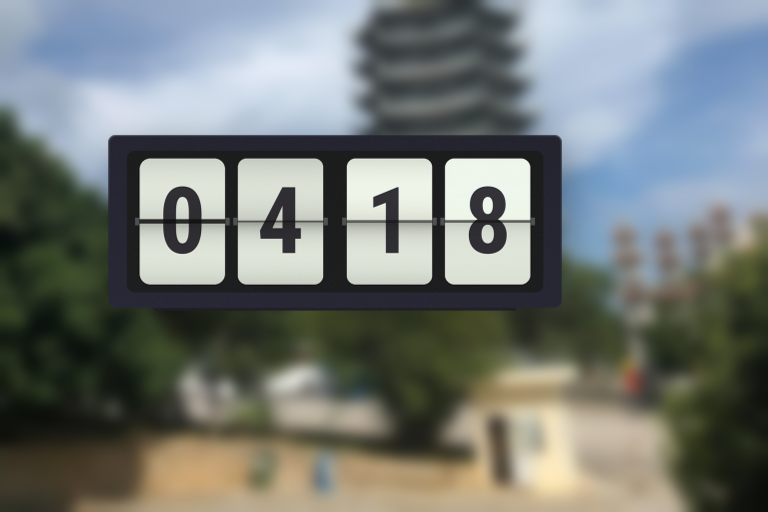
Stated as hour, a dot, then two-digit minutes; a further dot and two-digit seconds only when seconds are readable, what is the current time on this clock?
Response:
4.18
